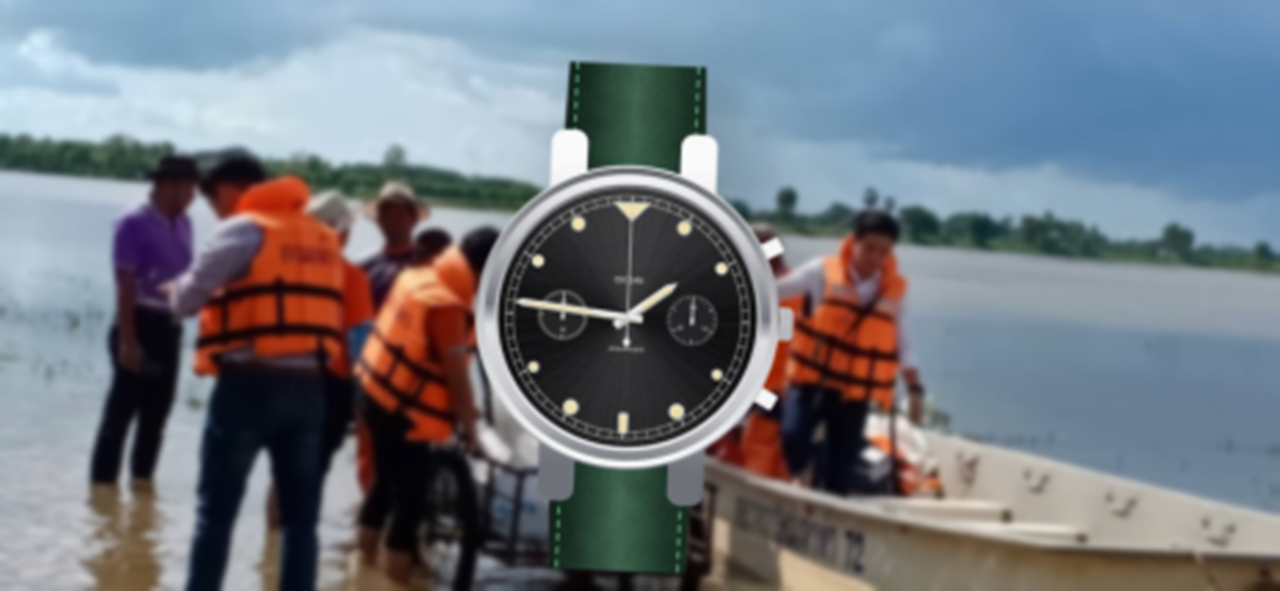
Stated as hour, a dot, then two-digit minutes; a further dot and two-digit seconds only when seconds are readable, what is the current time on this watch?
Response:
1.46
